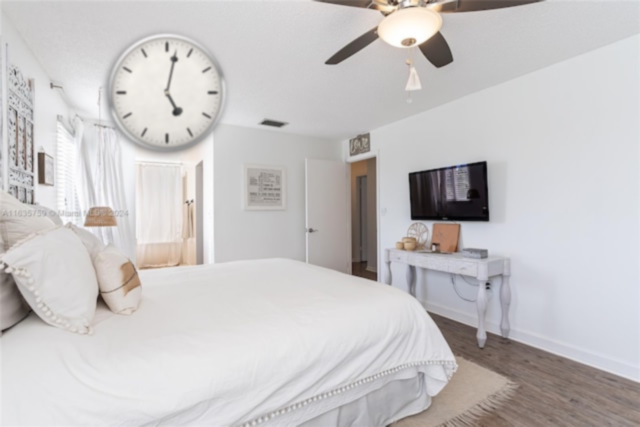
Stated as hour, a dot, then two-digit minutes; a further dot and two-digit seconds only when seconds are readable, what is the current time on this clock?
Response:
5.02
